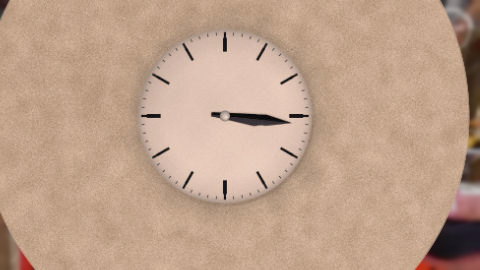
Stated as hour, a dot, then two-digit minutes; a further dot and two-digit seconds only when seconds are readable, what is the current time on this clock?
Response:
3.16
